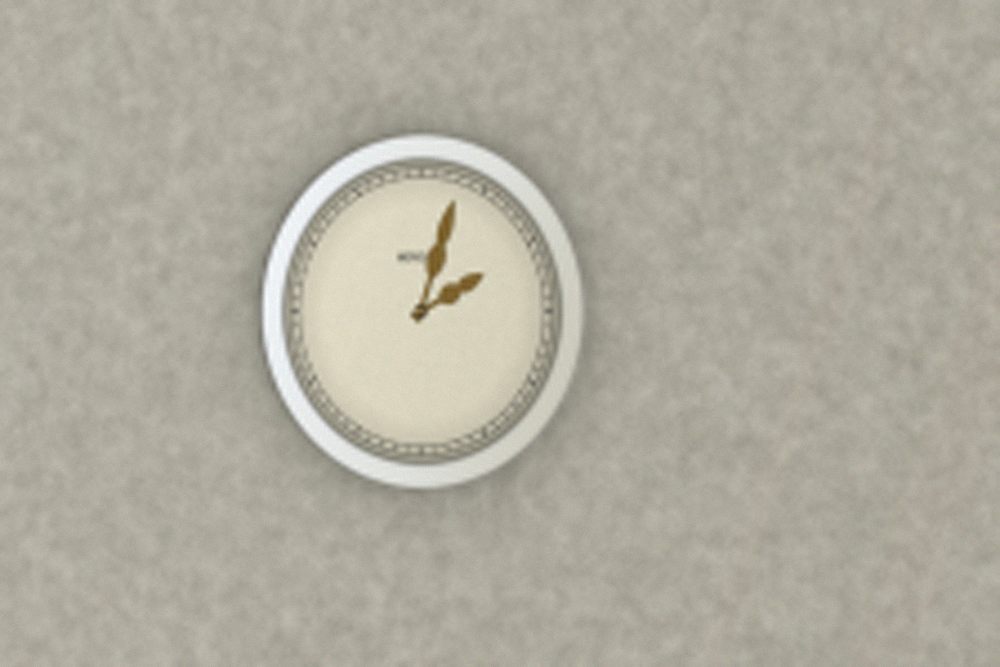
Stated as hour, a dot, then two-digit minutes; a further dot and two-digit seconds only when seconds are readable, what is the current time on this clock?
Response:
2.03
